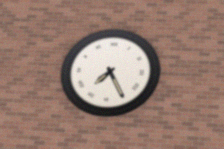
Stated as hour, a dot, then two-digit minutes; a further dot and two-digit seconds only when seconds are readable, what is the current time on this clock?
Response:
7.25
